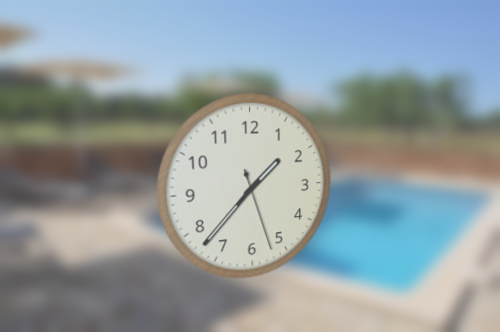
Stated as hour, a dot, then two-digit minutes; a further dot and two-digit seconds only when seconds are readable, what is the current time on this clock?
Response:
1.37.27
